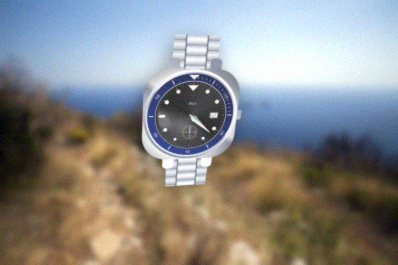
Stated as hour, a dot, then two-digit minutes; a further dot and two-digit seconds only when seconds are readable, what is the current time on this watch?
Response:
4.22
